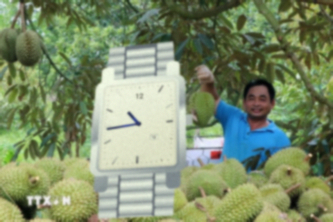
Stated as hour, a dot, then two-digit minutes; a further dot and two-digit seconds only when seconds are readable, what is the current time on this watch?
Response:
10.44
